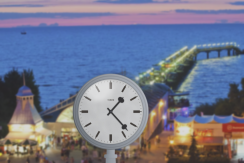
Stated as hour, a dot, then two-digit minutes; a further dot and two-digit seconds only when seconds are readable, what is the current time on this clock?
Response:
1.23
